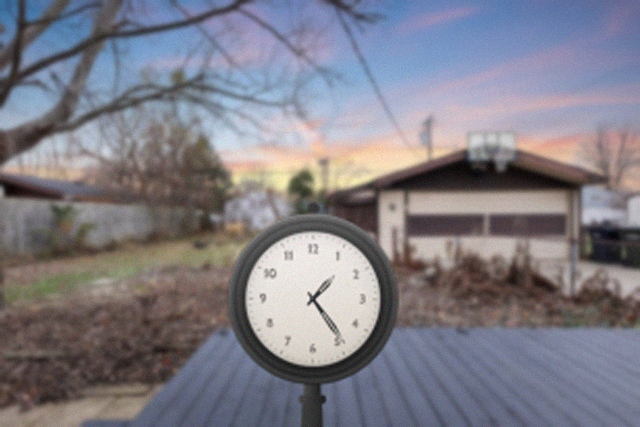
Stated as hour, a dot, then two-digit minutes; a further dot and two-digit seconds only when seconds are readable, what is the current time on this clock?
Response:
1.24
